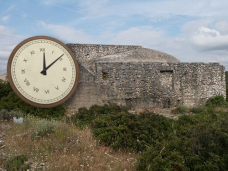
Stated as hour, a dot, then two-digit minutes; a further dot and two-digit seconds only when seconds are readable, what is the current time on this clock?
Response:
12.09
